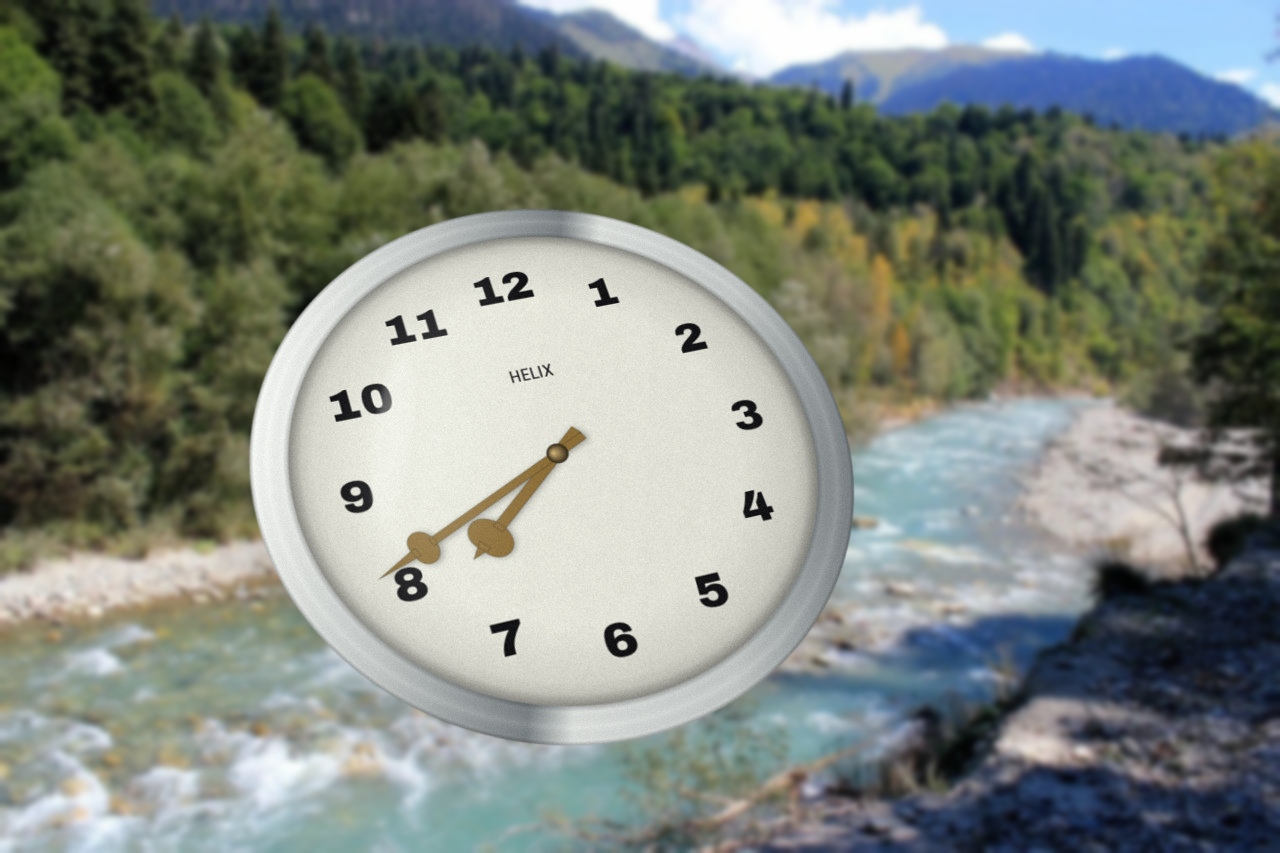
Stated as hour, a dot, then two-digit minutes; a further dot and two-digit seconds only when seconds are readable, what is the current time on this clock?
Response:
7.41
